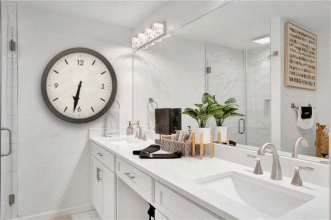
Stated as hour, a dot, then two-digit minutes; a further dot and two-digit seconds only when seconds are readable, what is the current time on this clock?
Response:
6.32
